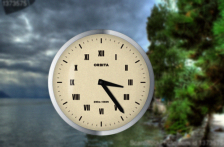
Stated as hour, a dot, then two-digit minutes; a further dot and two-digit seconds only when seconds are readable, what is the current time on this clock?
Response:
3.24
